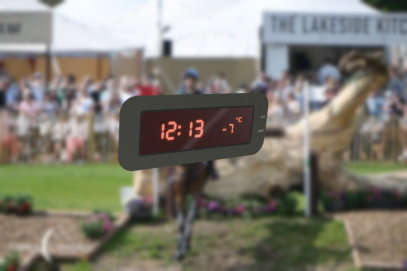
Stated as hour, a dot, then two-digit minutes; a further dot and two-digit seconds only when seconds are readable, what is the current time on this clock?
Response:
12.13
